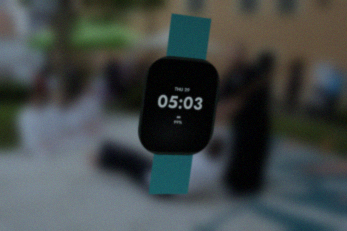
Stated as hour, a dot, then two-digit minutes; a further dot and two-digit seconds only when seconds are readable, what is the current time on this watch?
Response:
5.03
